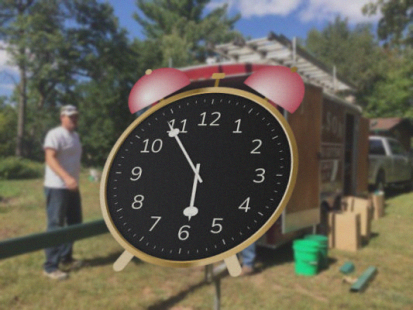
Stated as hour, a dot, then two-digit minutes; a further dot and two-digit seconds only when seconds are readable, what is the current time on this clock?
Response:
5.54
